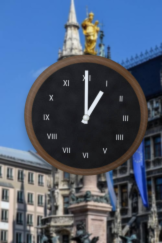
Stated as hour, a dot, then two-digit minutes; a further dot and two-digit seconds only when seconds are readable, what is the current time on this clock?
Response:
1.00
